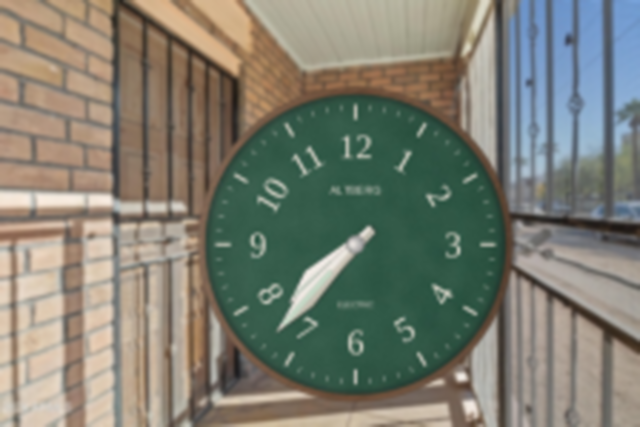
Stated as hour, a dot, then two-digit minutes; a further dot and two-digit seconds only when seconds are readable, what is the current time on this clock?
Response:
7.37
